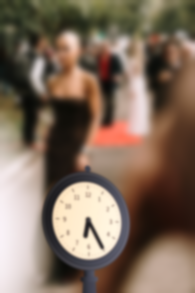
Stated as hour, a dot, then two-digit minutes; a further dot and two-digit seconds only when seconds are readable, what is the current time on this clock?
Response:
6.25
